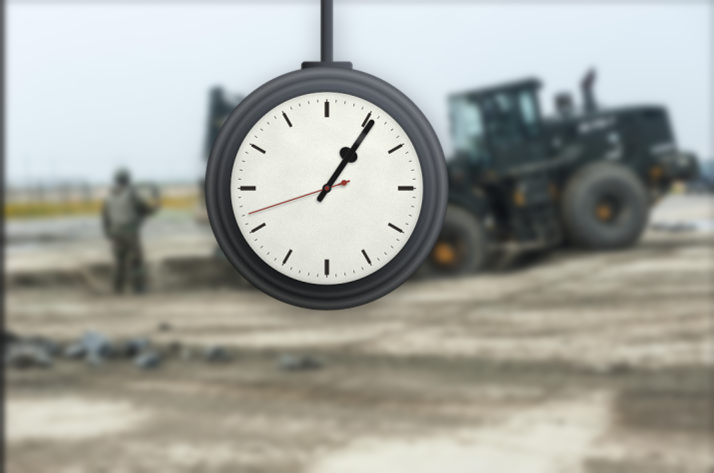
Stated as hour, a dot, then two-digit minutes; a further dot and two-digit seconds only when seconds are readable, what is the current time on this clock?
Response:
1.05.42
